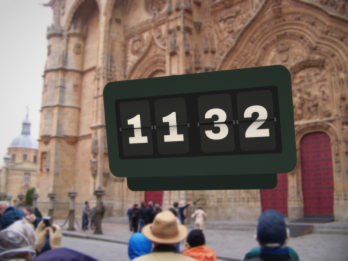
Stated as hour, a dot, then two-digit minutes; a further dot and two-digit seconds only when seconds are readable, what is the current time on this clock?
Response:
11.32
